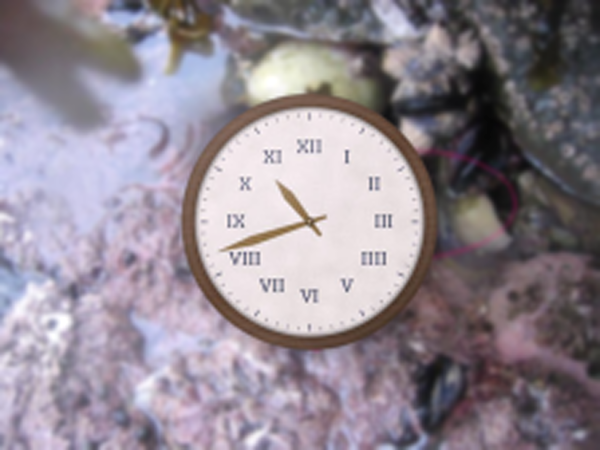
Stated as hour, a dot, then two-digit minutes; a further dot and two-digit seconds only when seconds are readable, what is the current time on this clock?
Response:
10.42
